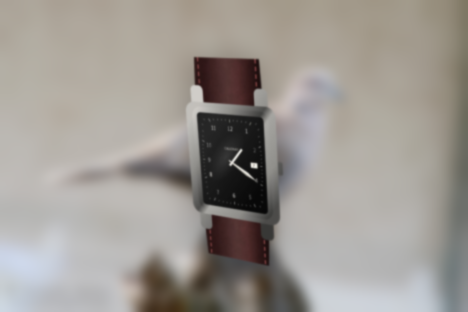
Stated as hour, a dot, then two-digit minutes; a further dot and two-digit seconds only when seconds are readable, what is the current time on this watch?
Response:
1.20
